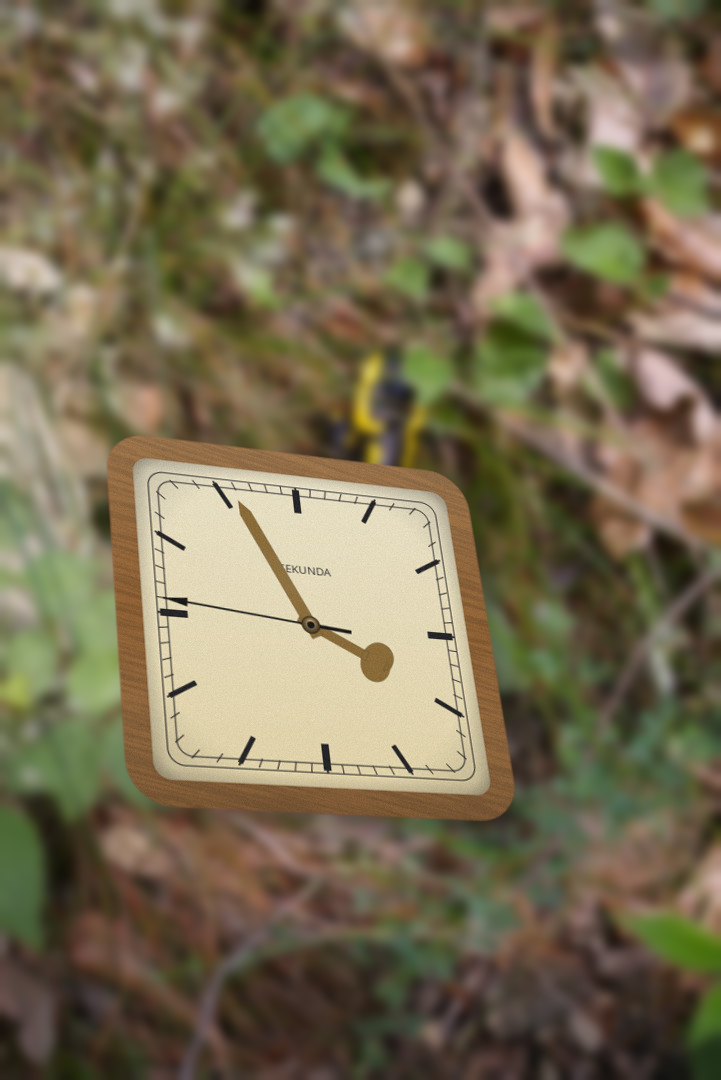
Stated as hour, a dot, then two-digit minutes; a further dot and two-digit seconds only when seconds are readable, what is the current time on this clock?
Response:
3.55.46
